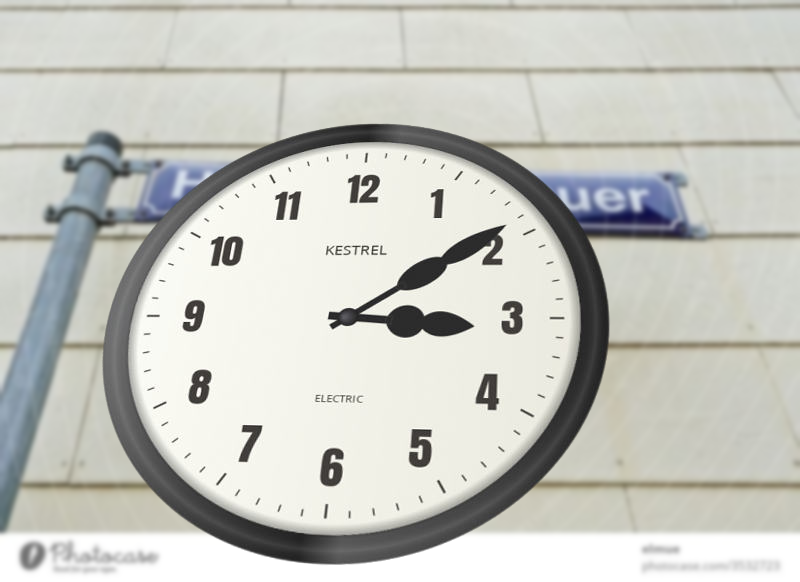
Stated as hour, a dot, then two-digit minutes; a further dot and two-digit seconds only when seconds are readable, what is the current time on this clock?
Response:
3.09
